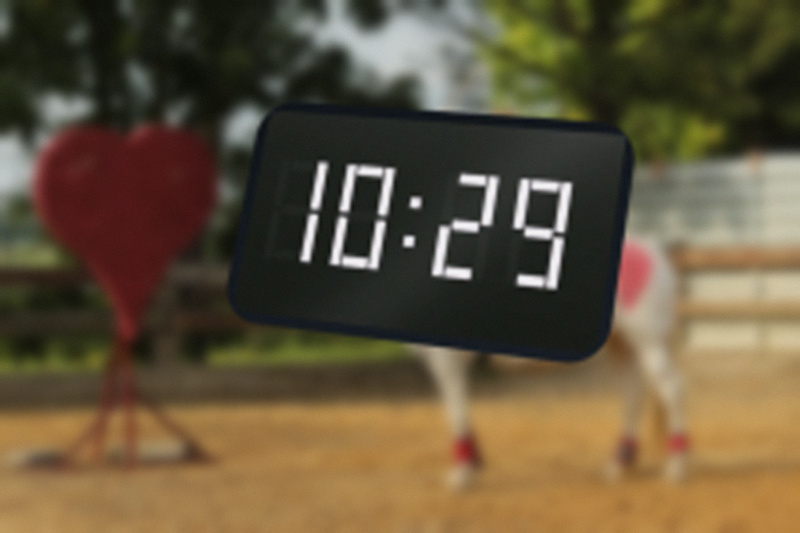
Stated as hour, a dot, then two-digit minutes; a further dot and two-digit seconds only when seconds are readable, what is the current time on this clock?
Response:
10.29
